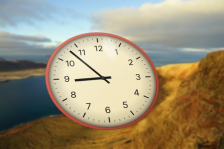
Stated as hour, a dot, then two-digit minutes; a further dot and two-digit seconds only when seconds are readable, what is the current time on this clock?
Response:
8.53
